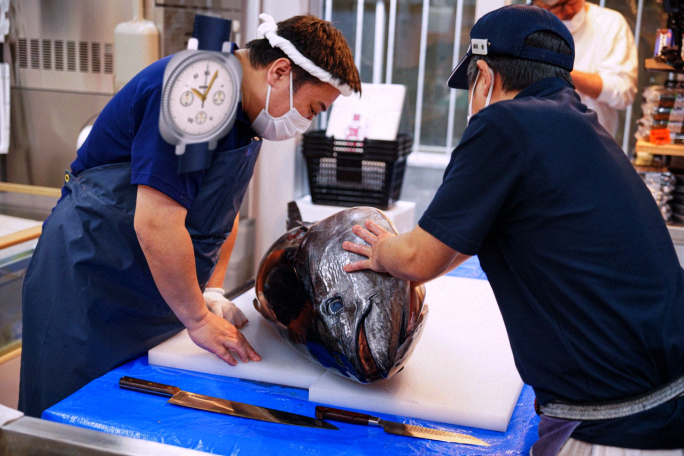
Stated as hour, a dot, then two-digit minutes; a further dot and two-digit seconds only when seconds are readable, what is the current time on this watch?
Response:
10.04
